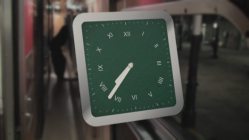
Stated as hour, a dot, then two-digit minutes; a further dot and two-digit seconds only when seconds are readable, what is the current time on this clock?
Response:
7.37
